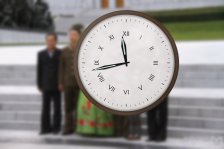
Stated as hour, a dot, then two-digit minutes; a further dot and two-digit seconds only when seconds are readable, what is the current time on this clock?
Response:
11.43
